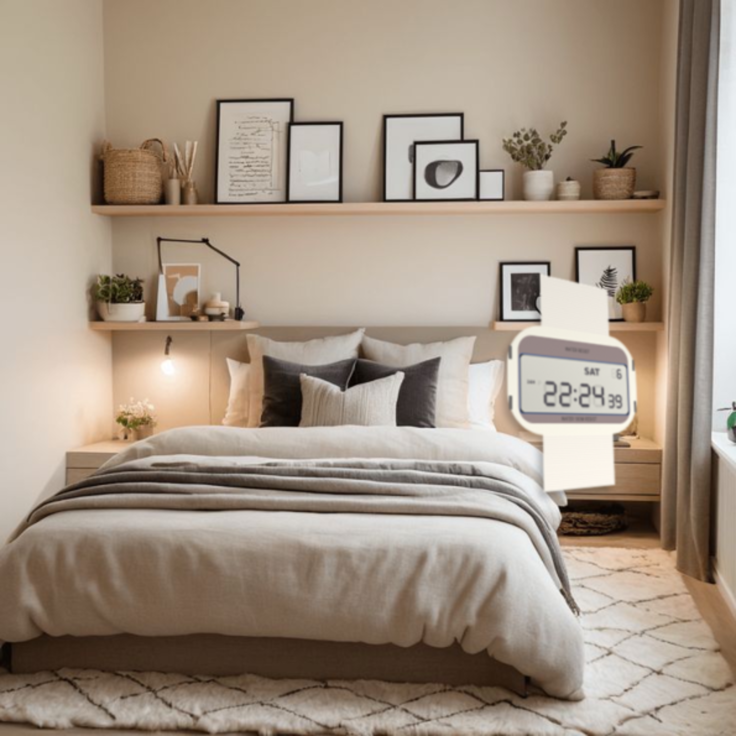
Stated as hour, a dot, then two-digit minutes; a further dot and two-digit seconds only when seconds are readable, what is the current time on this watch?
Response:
22.24.39
